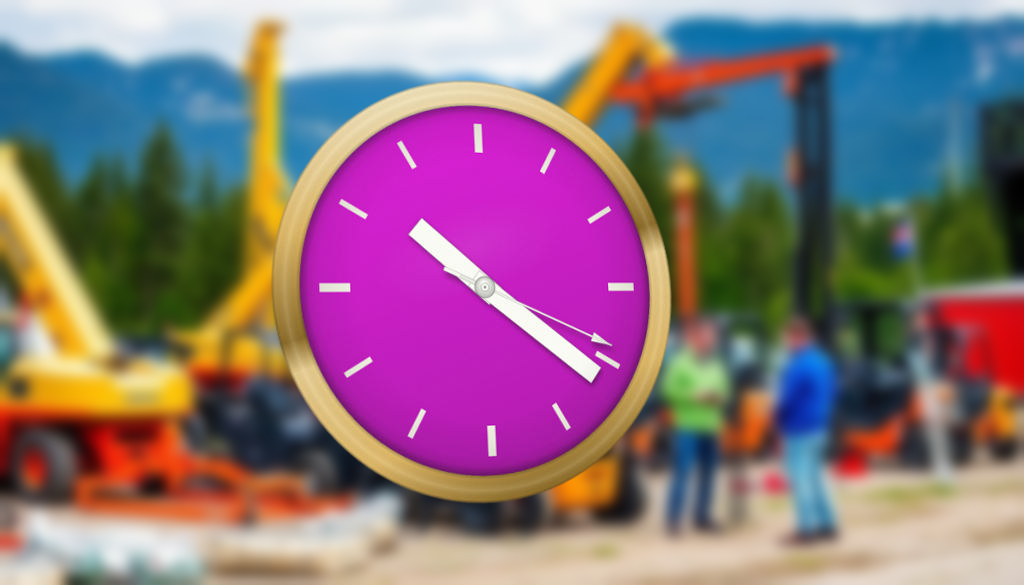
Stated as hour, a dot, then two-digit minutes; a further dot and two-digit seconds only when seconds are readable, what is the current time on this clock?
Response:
10.21.19
